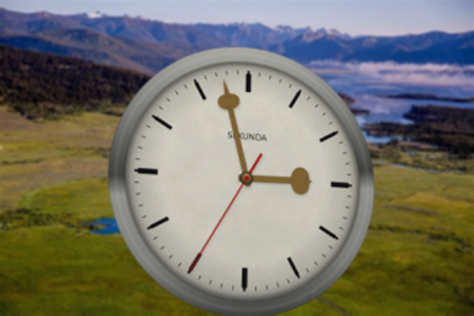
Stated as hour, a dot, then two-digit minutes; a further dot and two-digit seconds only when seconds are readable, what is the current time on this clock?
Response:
2.57.35
